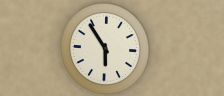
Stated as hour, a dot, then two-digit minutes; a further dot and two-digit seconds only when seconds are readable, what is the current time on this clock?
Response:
5.54
